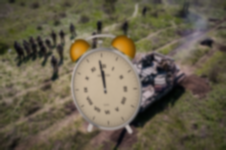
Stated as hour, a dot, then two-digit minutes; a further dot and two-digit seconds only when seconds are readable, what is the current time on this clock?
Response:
11.59
